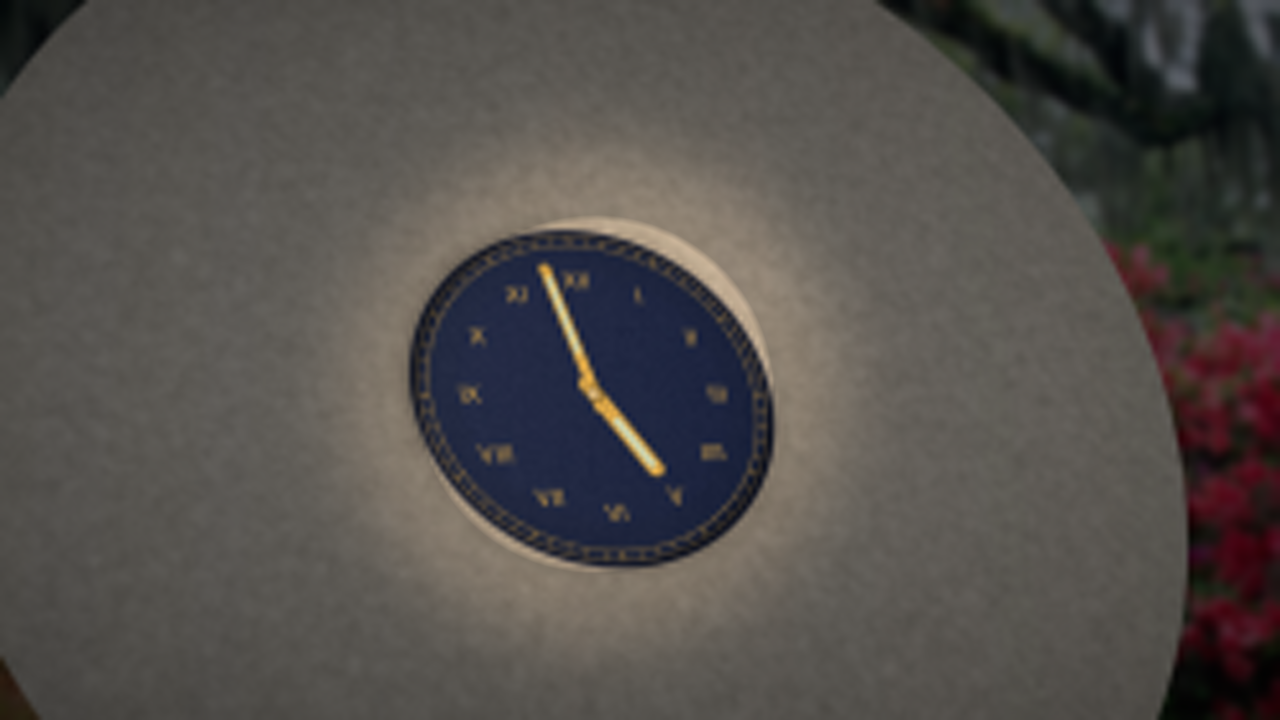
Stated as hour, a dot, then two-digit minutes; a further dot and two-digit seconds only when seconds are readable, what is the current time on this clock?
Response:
4.58
